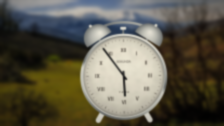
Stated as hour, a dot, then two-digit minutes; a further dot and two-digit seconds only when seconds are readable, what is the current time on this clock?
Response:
5.54
